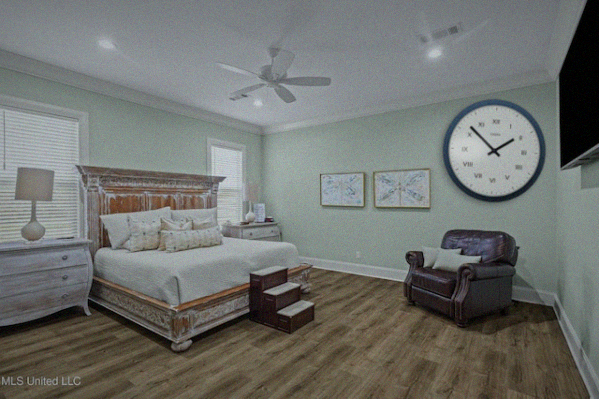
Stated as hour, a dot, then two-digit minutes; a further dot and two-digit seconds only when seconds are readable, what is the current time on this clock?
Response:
1.52
